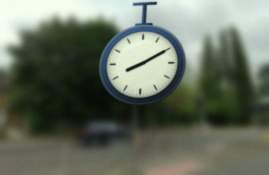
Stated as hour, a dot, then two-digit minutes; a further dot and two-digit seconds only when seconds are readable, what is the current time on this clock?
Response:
8.10
